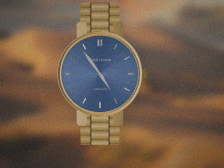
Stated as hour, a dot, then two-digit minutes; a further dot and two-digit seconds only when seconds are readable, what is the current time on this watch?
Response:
4.54
